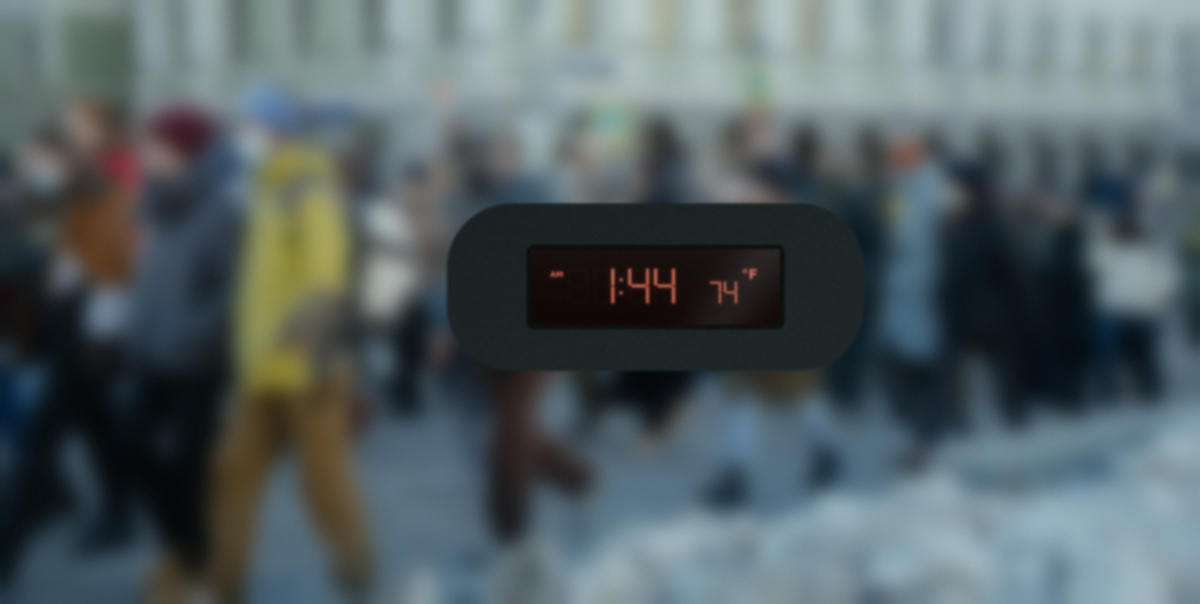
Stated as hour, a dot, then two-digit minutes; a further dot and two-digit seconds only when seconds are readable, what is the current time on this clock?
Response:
1.44
